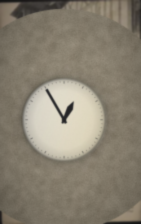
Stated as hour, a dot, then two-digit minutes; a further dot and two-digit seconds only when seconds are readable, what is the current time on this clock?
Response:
12.55
